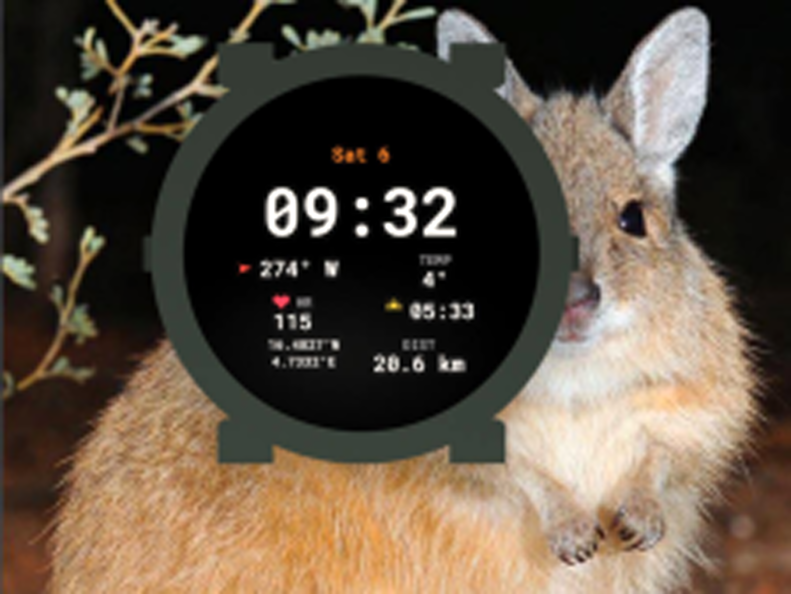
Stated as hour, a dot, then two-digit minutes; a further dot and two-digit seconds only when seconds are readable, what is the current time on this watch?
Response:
9.32
